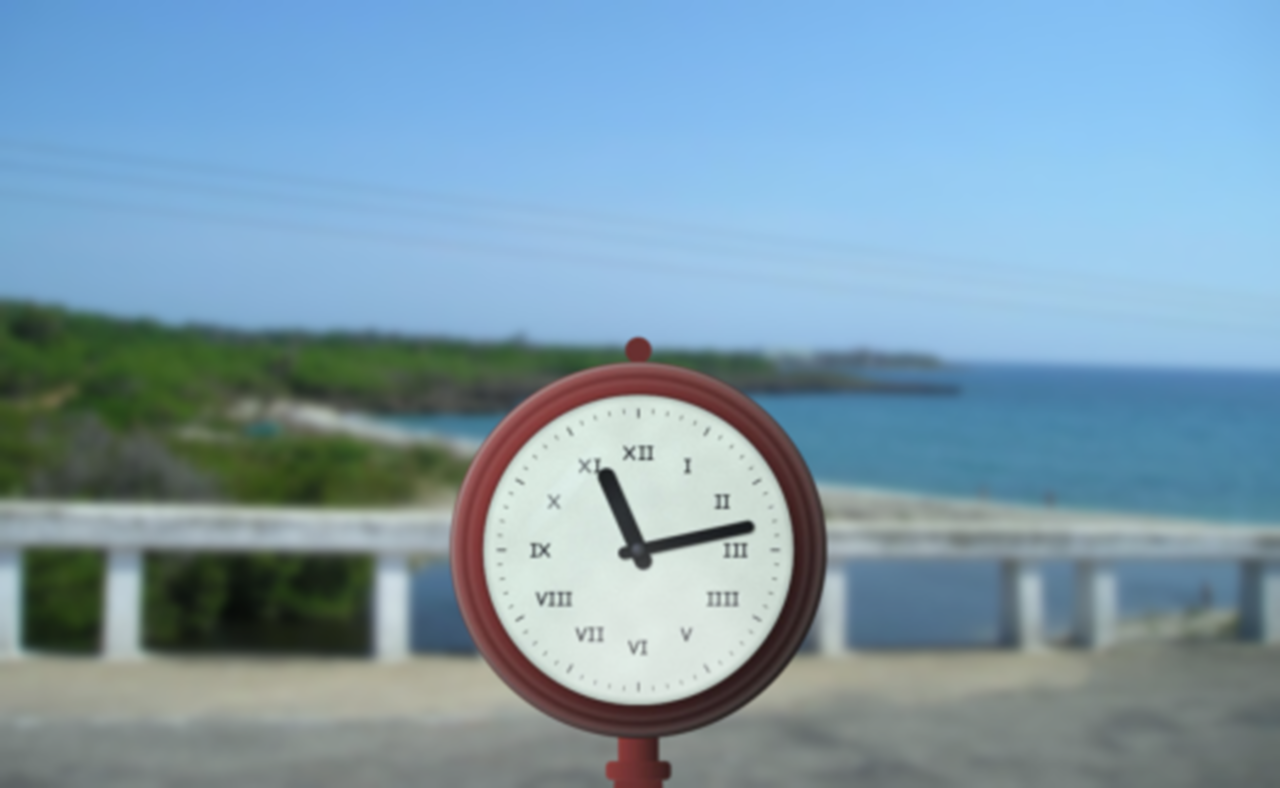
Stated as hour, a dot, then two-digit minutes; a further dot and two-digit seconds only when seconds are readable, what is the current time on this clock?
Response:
11.13
